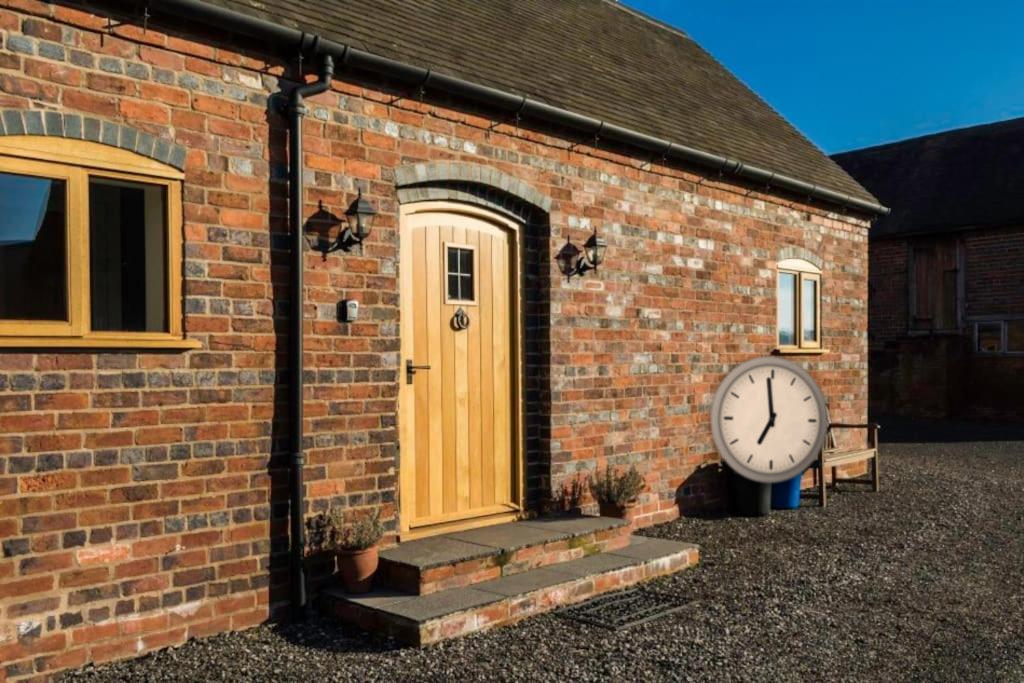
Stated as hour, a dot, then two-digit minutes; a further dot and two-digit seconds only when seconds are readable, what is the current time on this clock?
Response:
6.59
